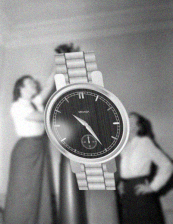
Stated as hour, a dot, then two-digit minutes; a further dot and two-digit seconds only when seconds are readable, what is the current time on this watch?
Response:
10.25
